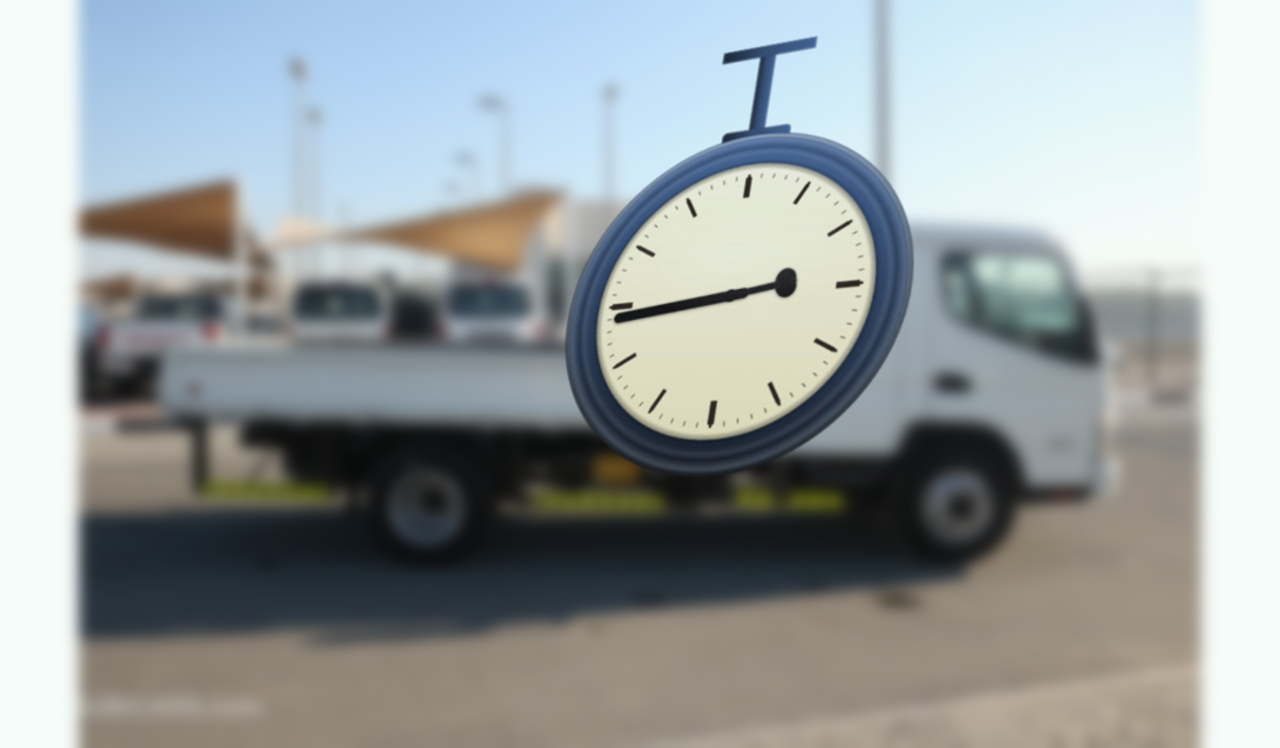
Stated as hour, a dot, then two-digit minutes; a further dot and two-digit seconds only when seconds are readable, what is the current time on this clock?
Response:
2.44
